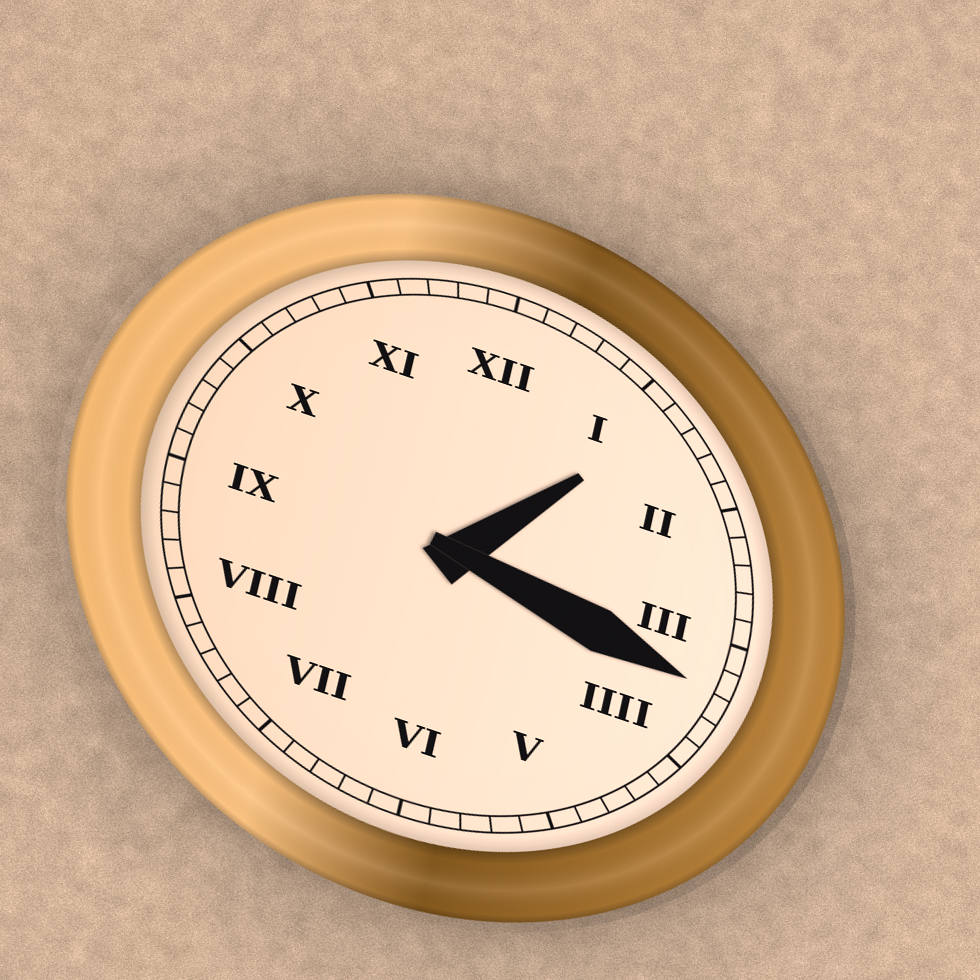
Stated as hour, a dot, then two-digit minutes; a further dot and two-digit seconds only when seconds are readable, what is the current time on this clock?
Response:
1.17
